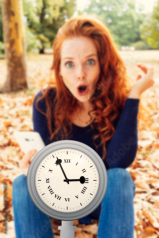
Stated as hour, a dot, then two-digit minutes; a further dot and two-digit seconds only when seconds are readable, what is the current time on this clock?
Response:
2.56
